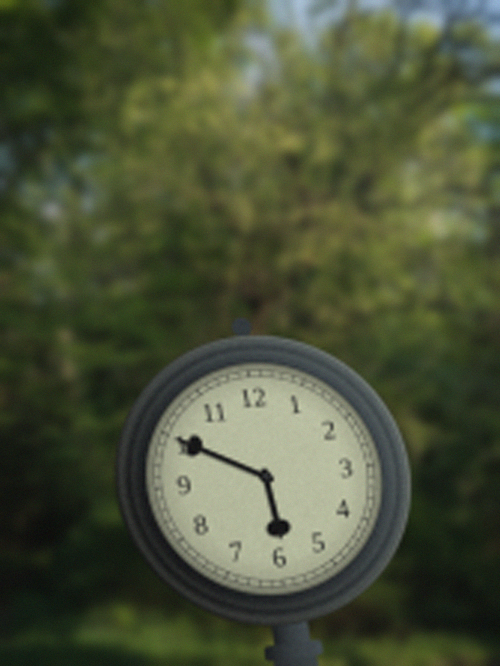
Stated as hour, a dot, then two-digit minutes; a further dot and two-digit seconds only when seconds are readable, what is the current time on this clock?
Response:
5.50
